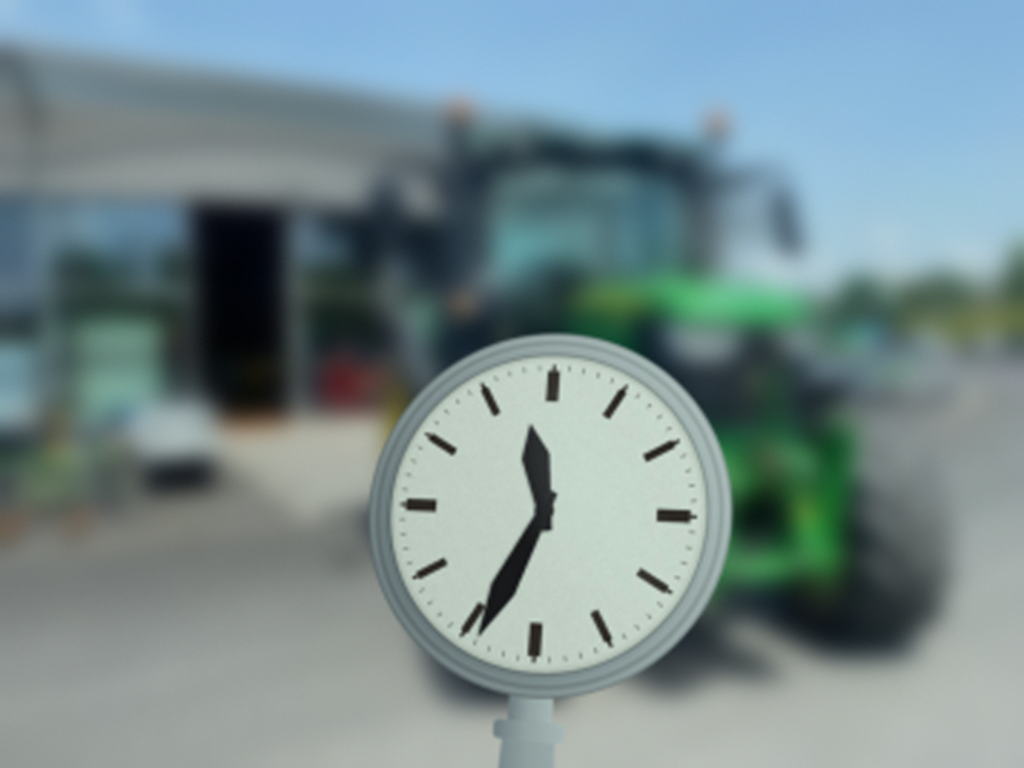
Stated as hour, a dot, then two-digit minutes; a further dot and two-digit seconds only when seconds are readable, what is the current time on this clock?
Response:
11.34
